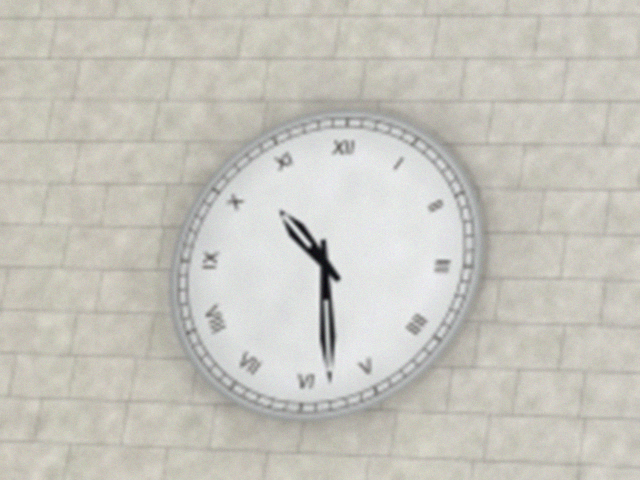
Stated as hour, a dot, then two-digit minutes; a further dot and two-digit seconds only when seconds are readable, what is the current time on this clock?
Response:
10.28
